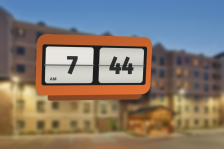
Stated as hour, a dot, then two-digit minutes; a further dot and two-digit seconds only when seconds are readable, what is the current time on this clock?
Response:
7.44
